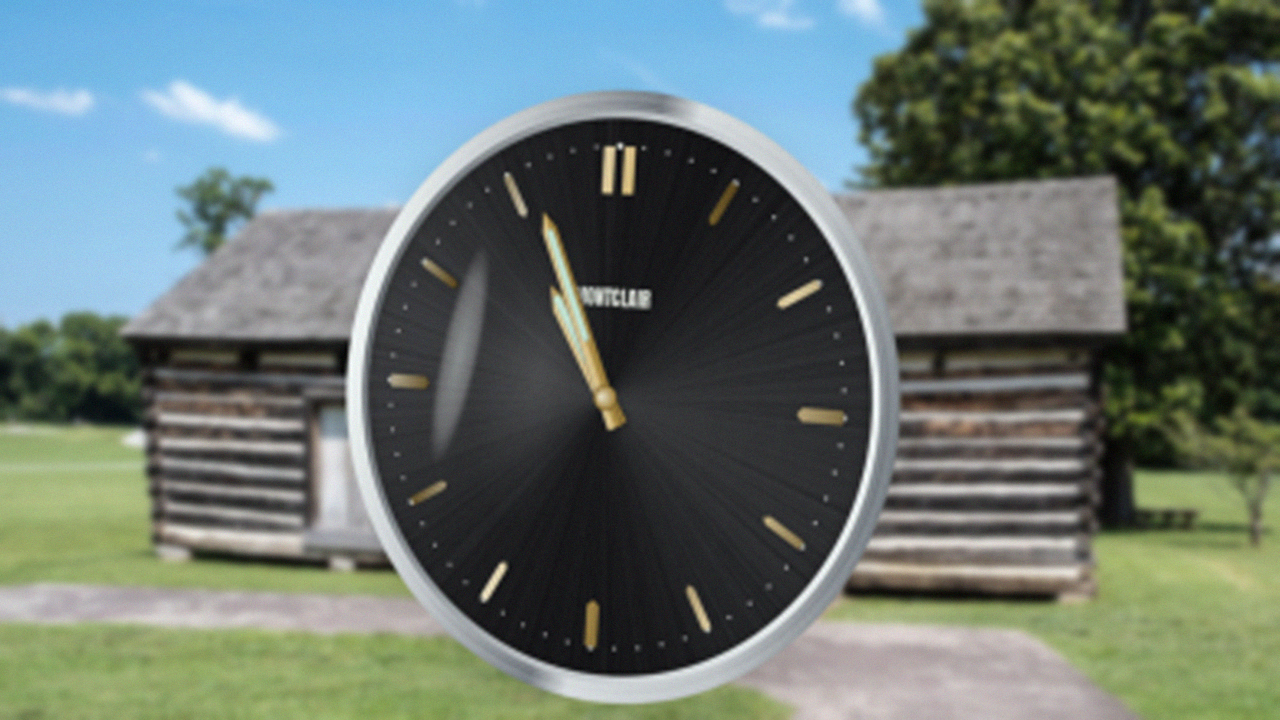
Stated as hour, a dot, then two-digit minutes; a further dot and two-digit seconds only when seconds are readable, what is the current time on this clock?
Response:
10.56
